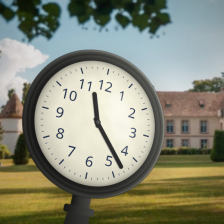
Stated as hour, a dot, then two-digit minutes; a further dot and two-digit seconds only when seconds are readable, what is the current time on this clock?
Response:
11.23
